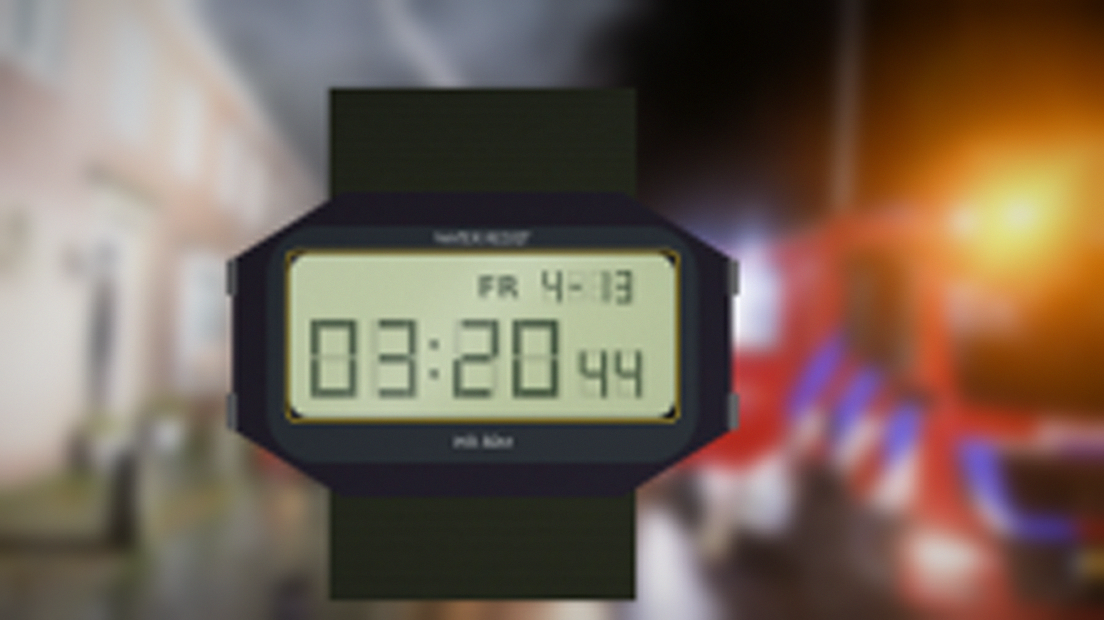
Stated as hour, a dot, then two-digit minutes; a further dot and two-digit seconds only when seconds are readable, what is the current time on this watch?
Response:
3.20.44
